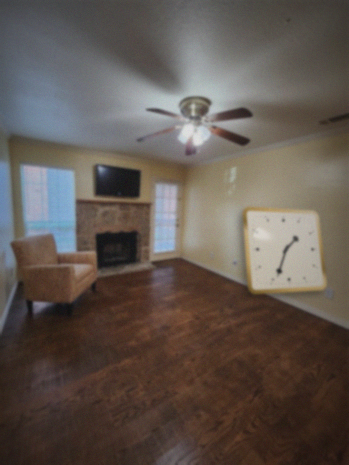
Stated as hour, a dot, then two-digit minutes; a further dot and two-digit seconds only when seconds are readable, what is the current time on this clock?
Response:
1.34
